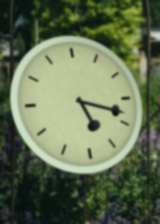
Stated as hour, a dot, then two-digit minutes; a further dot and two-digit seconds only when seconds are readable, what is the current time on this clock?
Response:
5.18
